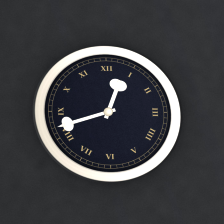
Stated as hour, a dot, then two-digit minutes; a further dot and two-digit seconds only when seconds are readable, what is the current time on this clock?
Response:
12.42
